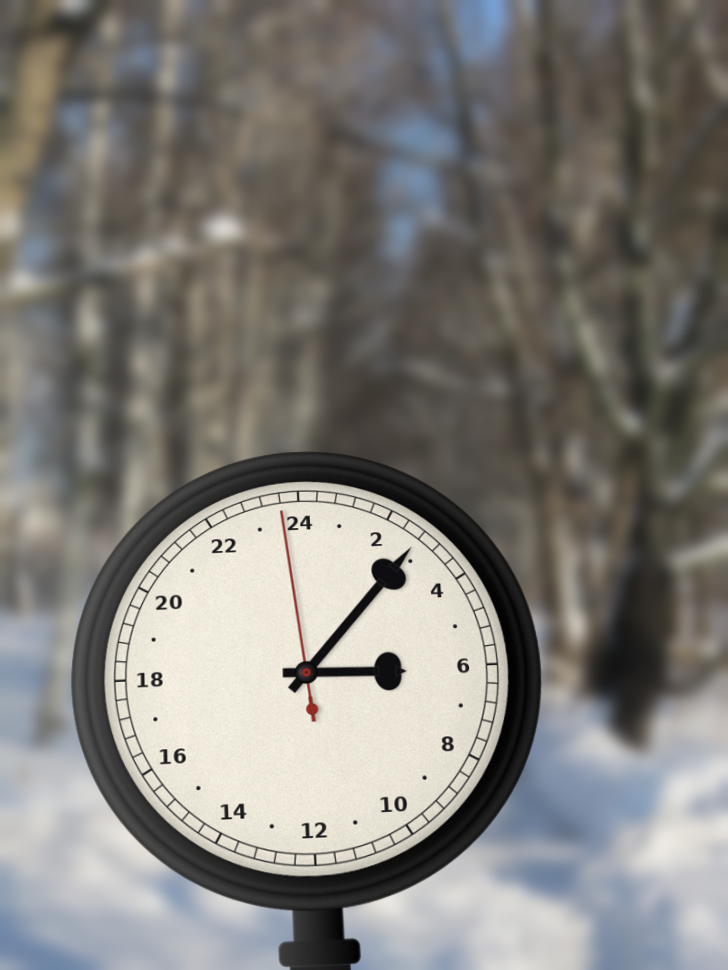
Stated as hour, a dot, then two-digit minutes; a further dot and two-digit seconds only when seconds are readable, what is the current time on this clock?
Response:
6.06.59
